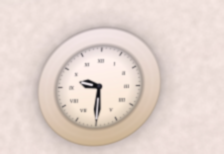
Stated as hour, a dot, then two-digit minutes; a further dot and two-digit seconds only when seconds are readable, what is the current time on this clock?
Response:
9.30
